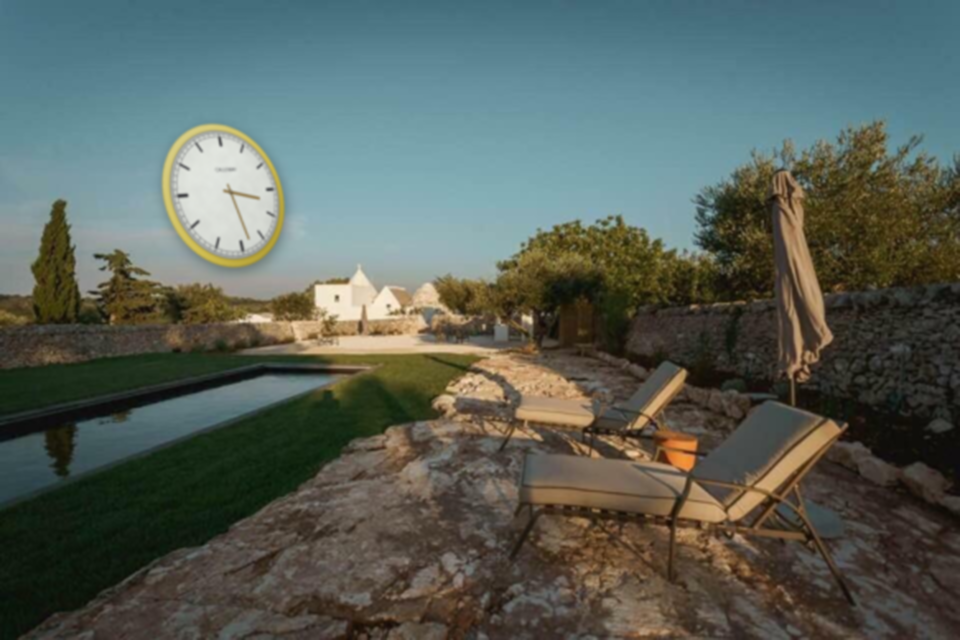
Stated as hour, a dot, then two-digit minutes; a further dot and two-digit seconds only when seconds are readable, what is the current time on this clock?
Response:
3.28
